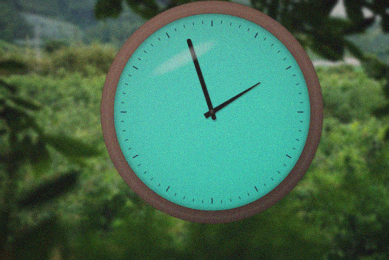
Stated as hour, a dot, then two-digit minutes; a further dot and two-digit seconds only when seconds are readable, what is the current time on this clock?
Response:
1.57
